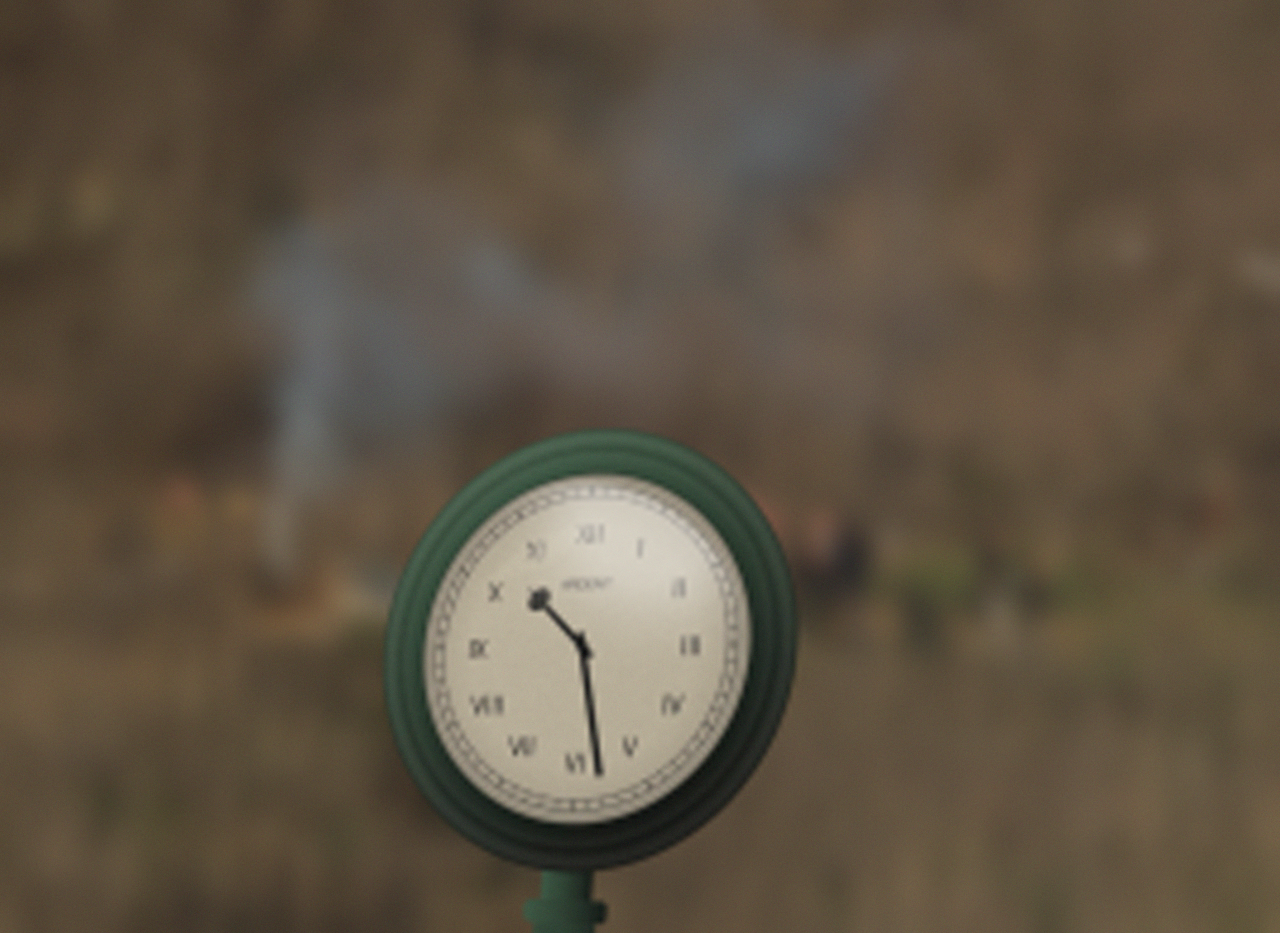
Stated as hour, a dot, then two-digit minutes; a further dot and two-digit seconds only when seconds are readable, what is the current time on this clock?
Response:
10.28
